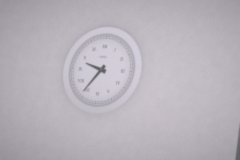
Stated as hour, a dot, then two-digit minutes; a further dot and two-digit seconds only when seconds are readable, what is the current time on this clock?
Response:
9.36
